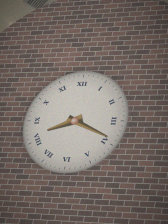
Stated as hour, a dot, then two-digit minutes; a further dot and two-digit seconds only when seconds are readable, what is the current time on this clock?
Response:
8.19
